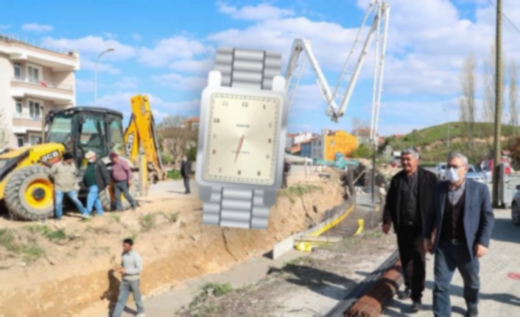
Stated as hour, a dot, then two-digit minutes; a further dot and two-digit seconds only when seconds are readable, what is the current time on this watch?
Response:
6.32
